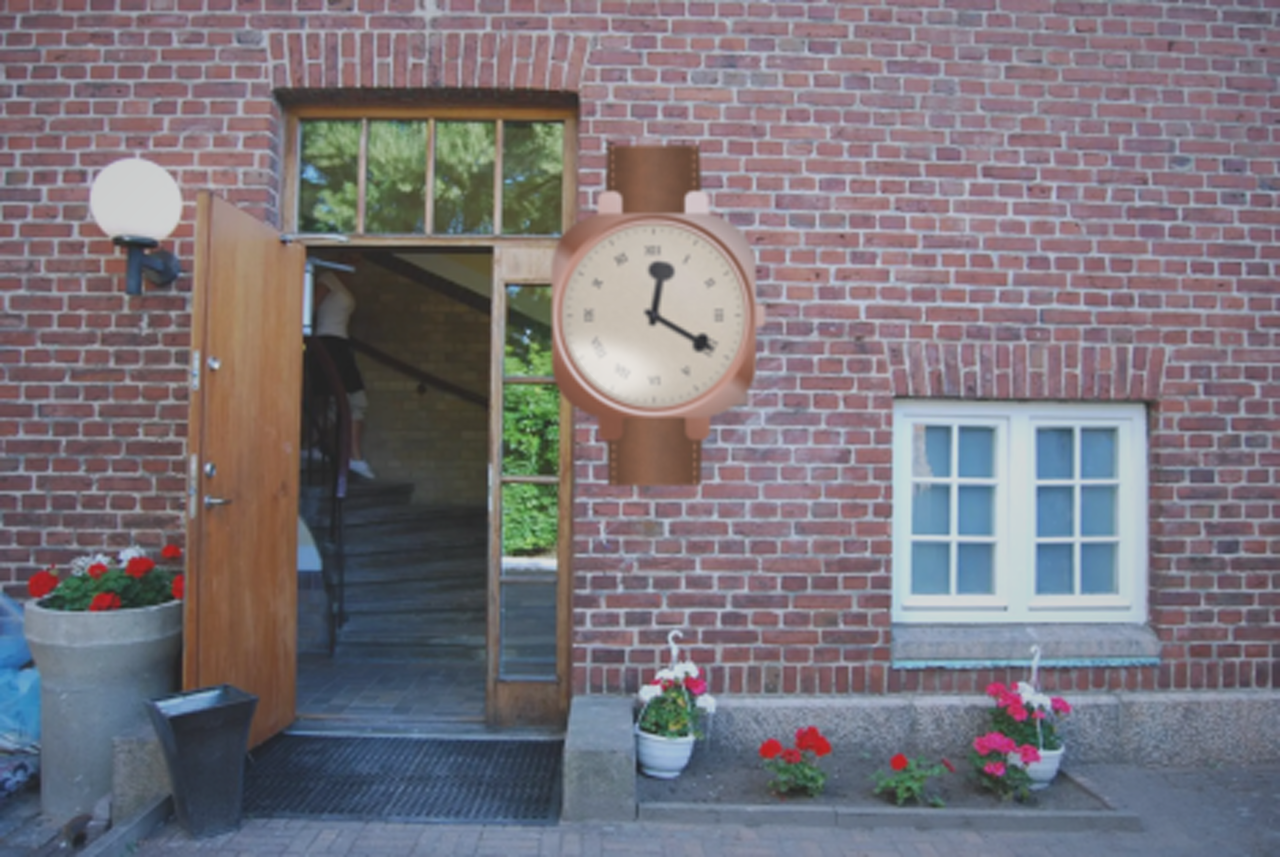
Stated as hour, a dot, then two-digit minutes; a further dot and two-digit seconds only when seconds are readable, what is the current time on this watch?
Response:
12.20
